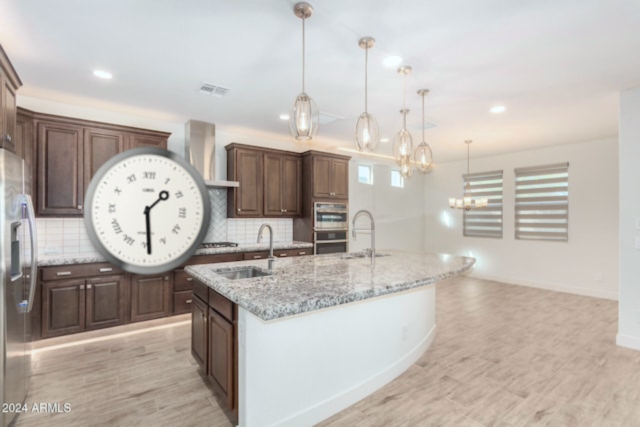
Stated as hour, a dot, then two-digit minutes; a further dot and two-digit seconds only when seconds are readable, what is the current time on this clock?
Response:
1.29
